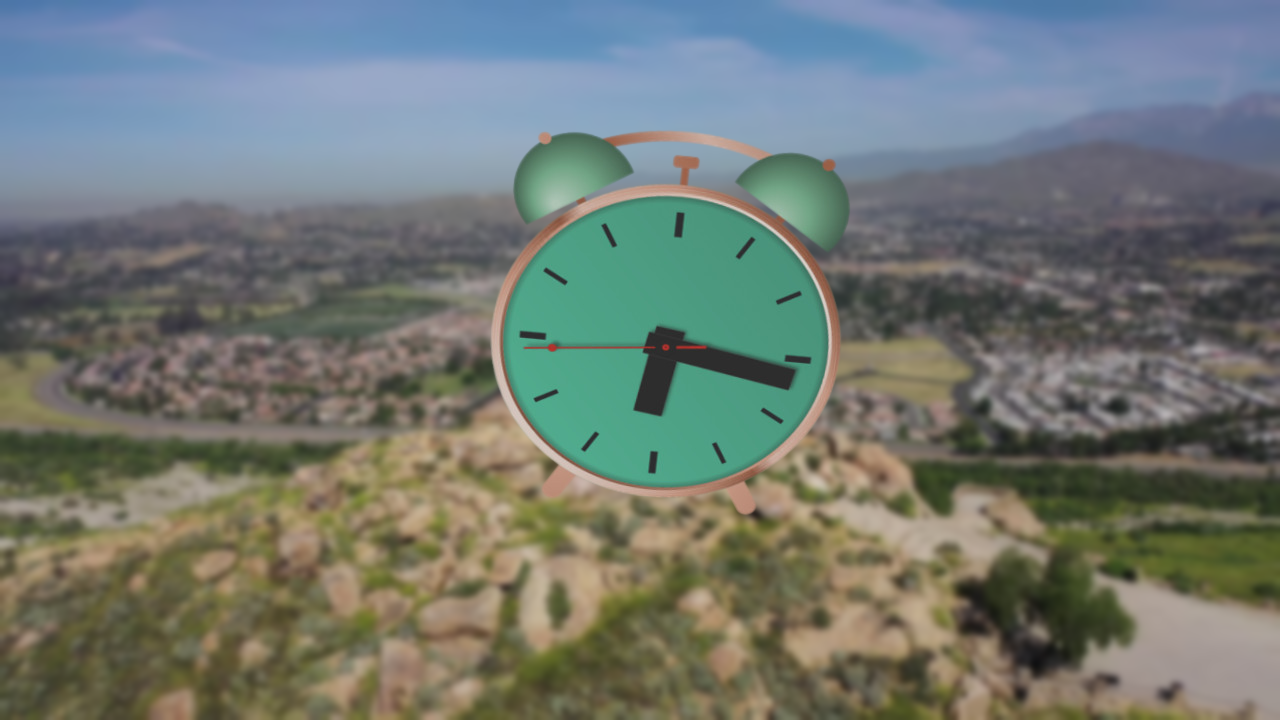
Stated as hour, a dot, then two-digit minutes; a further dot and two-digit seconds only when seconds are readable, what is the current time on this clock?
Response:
6.16.44
